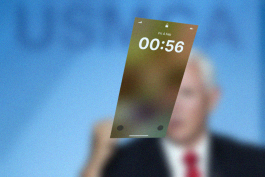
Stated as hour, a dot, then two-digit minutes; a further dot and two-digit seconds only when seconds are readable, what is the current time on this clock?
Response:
0.56
